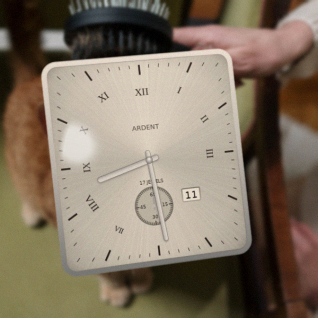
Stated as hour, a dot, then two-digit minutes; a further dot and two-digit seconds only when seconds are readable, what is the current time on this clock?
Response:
8.29
